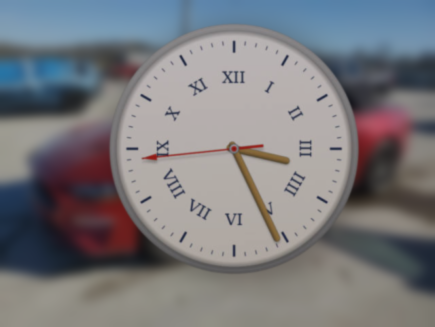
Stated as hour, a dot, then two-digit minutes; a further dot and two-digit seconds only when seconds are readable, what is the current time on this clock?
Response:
3.25.44
